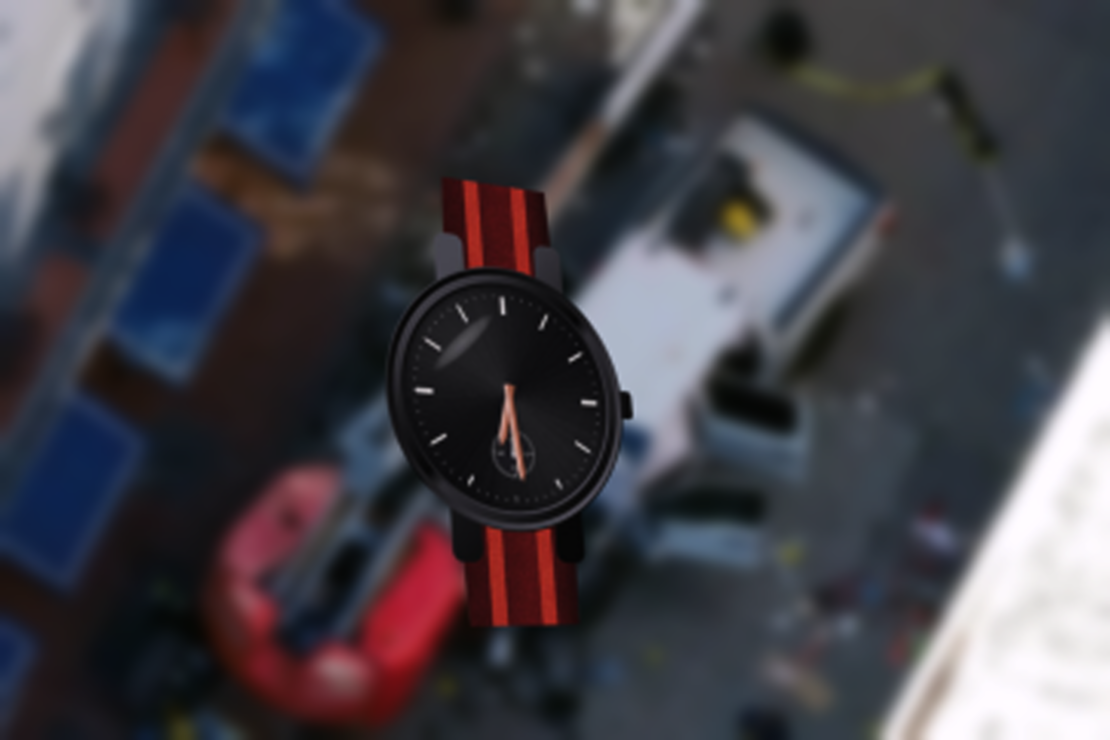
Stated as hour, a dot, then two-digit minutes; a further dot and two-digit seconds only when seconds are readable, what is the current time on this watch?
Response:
6.29
